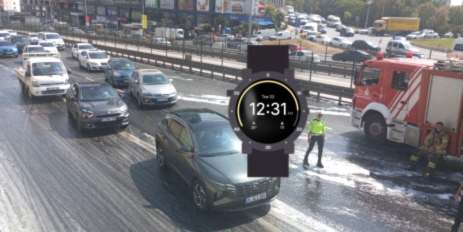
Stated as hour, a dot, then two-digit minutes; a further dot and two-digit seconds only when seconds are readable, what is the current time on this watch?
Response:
12.31
